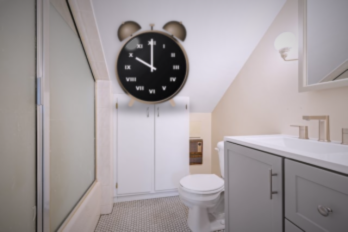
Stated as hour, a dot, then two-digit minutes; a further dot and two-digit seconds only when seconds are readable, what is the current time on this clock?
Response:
10.00
